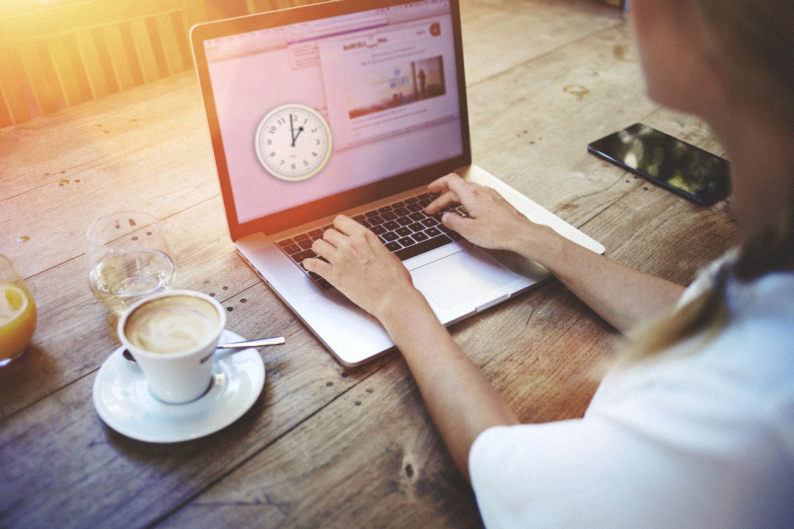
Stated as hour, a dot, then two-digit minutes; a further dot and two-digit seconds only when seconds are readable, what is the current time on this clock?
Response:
12.59
